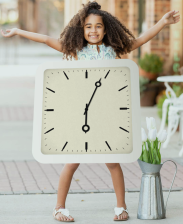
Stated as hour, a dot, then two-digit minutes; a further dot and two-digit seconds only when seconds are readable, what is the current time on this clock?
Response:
6.04
